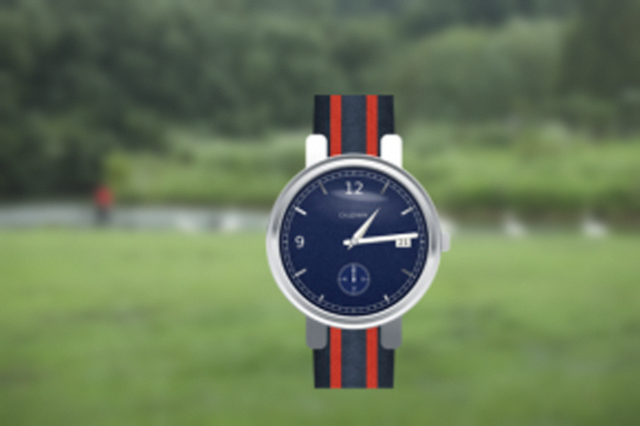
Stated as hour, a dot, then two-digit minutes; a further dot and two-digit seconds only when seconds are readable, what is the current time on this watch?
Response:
1.14
